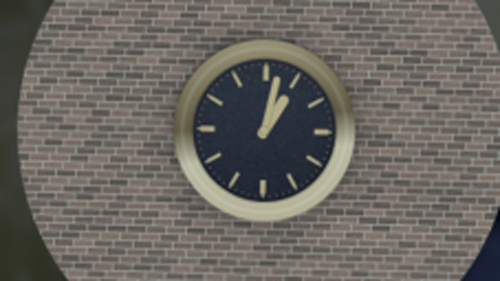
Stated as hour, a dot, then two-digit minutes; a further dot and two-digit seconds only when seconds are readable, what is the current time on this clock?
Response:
1.02
